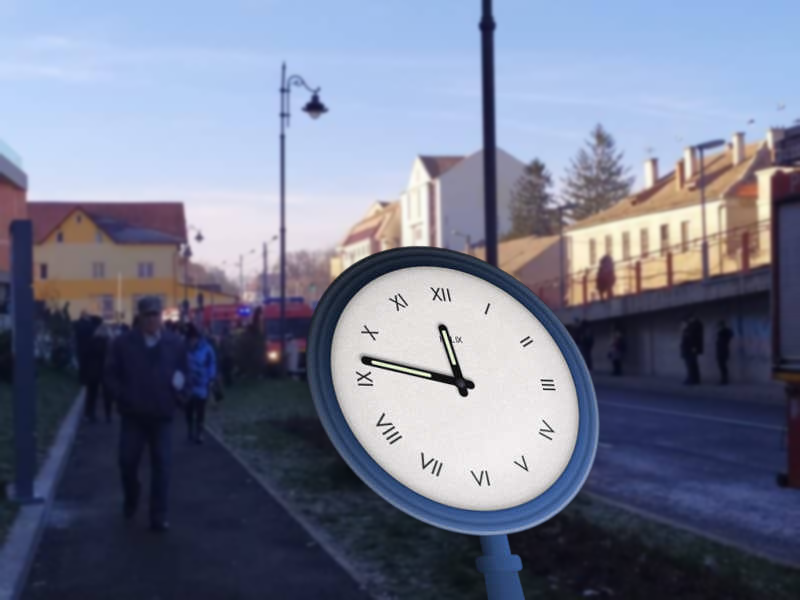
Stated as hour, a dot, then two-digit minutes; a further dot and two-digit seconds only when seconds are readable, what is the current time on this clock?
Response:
11.47
